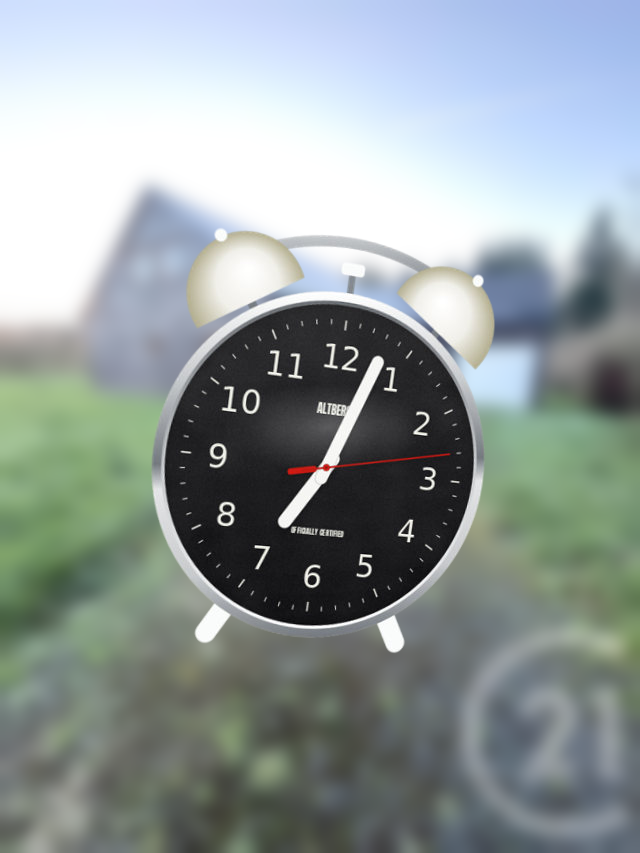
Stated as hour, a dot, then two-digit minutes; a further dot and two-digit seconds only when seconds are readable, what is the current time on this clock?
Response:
7.03.13
